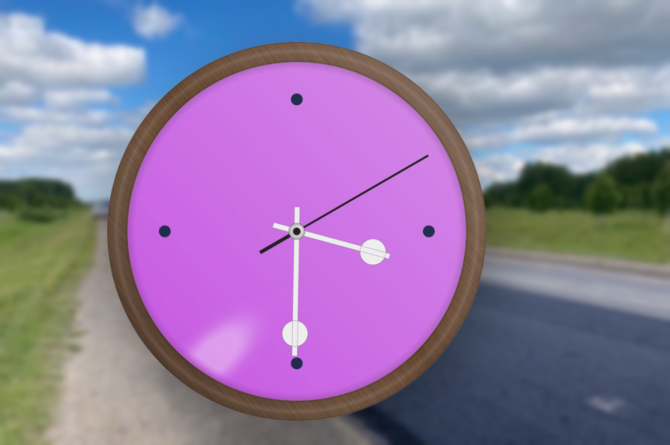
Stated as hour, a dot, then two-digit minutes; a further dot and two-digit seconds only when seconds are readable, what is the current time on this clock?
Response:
3.30.10
